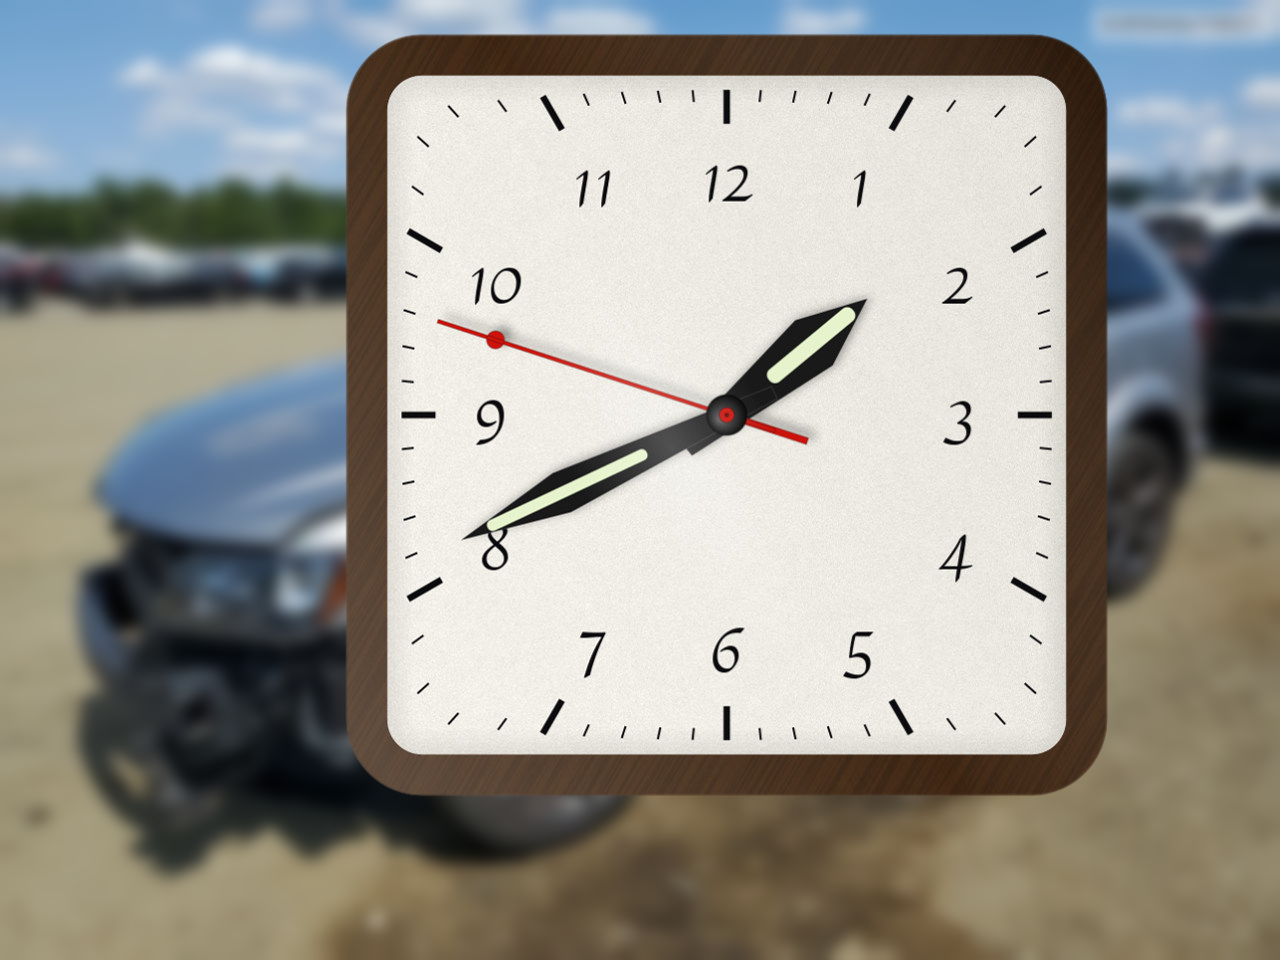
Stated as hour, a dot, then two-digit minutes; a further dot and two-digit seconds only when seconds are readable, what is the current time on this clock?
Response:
1.40.48
